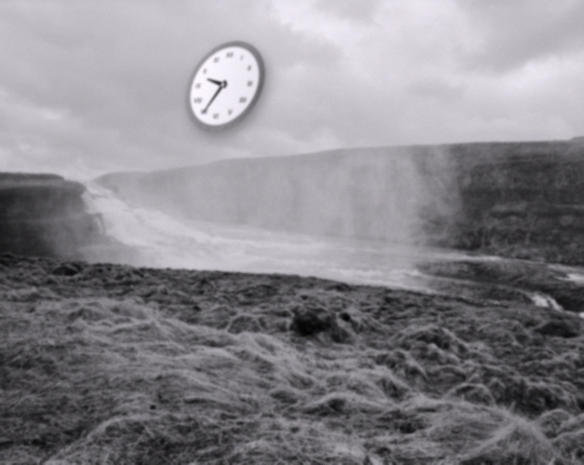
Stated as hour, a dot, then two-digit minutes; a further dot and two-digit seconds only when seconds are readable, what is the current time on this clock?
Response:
9.35
